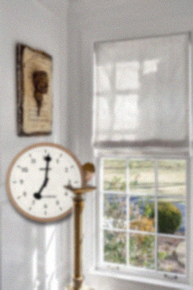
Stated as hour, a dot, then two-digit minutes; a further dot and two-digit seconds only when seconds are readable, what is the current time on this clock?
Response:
7.01
